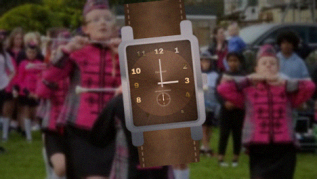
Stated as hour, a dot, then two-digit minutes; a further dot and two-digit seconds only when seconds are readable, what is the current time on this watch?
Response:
3.00
